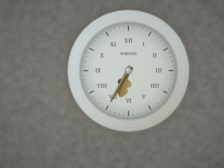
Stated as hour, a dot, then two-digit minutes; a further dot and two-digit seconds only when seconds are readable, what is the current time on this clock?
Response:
6.35
